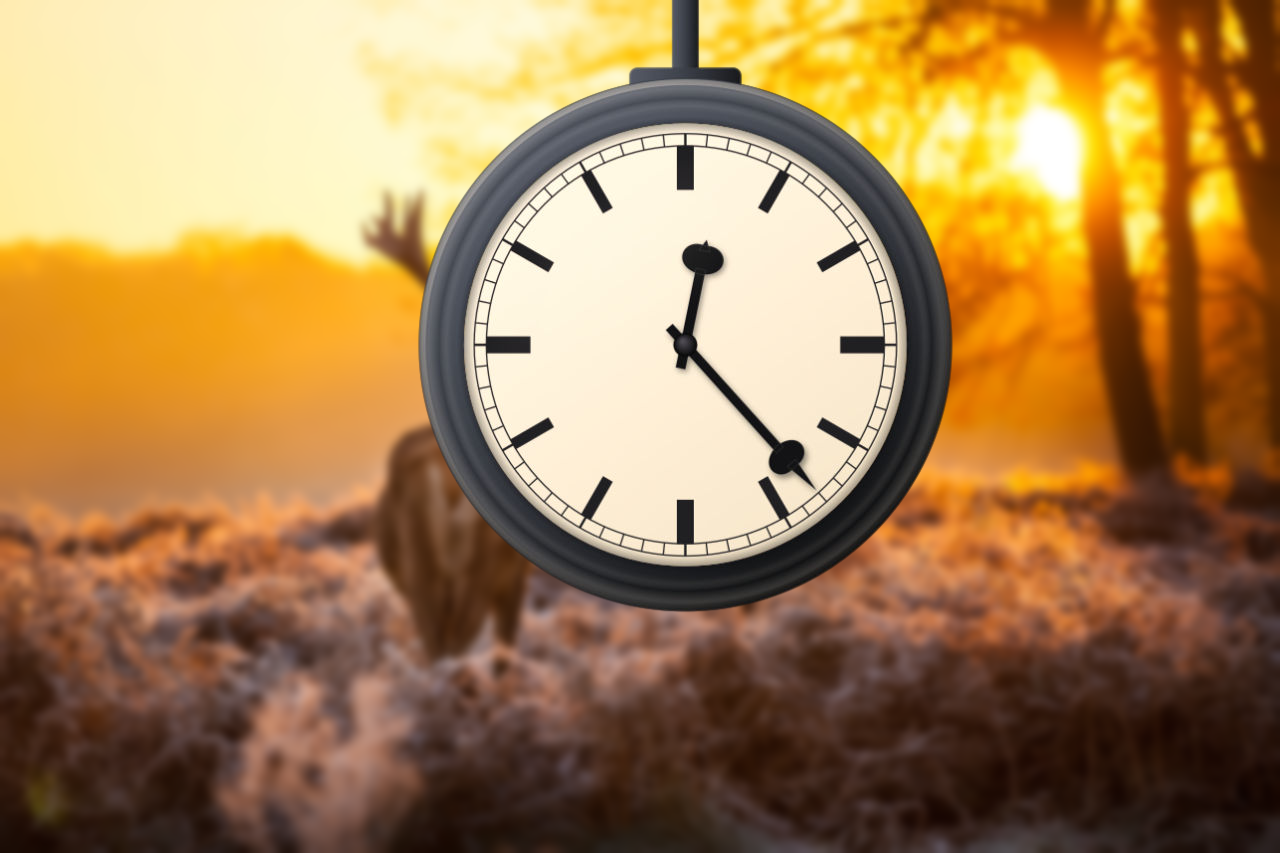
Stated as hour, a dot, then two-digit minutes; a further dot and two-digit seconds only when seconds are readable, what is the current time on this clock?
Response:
12.23
